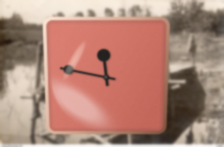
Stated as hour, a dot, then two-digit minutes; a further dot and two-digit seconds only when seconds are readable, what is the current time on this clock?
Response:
11.47
